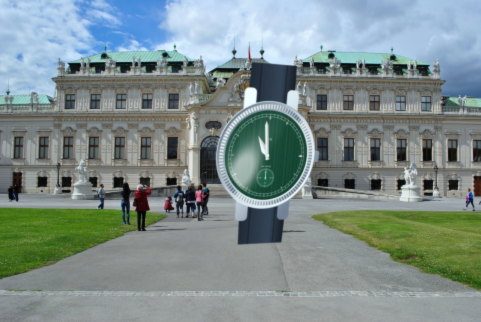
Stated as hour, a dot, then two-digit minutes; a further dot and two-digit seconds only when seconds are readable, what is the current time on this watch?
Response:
10.59
